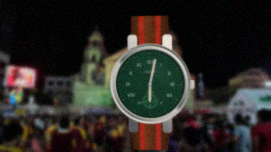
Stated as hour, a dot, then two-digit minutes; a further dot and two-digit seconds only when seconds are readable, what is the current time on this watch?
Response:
6.02
